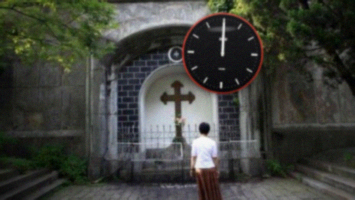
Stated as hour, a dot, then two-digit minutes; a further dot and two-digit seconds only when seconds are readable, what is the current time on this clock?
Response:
12.00
